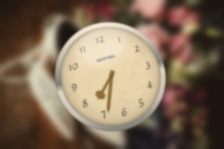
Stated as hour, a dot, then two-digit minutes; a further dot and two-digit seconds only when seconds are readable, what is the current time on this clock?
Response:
7.34
